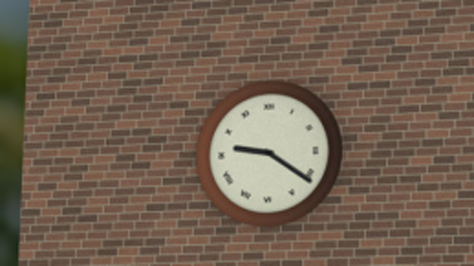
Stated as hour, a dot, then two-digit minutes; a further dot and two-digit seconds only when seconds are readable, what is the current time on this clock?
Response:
9.21
